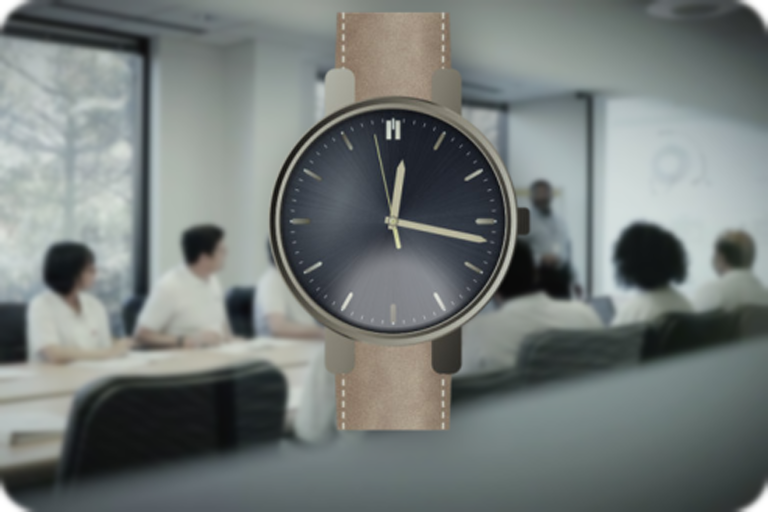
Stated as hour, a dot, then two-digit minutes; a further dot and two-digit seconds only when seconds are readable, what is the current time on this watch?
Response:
12.16.58
